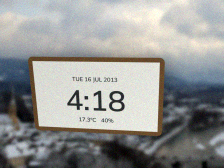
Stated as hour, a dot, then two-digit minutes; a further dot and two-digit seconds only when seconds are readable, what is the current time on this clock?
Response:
4.18
